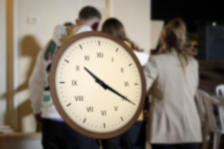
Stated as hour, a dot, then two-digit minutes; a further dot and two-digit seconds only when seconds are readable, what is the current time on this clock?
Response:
10.20
